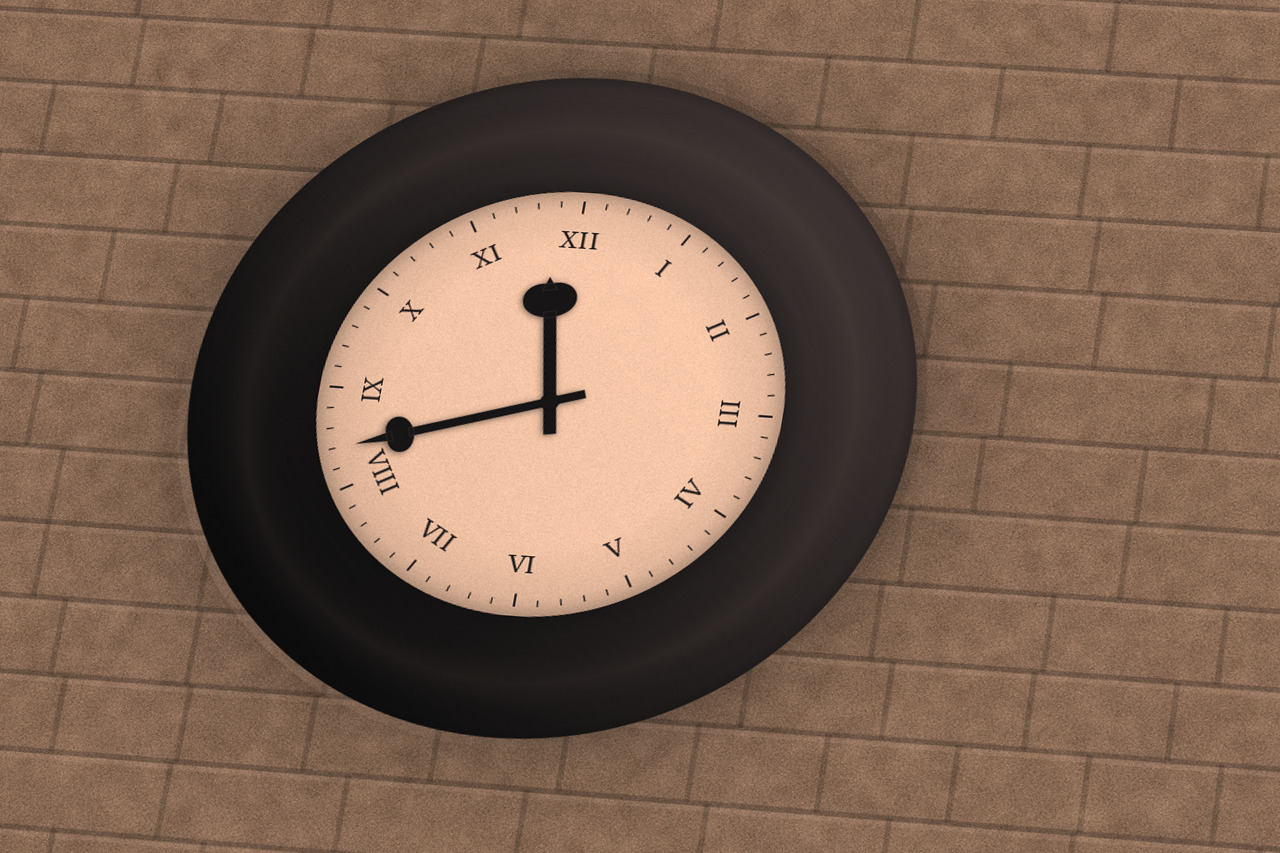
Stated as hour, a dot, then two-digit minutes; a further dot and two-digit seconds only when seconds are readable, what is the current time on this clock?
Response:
11.42
